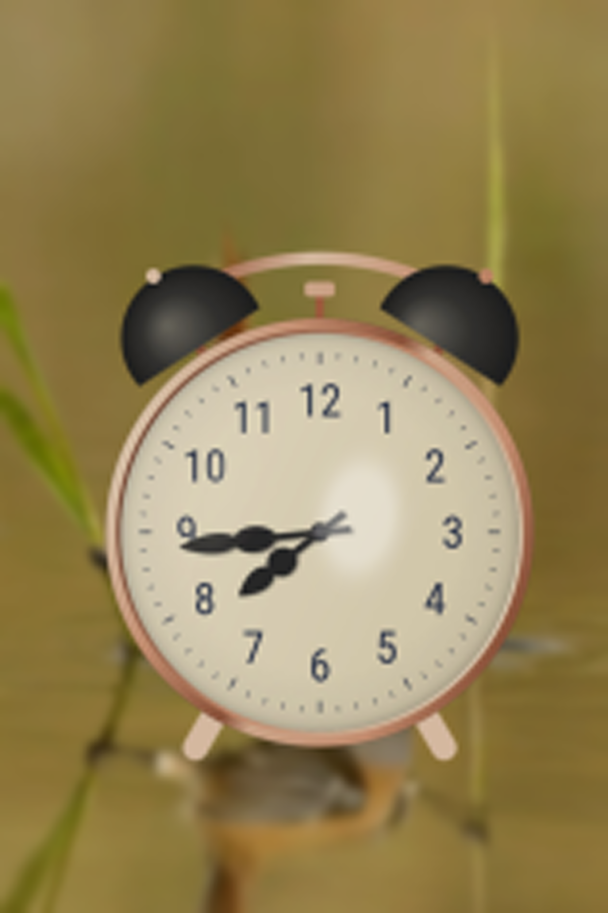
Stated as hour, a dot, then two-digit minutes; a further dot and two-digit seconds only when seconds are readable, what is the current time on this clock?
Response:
7.44
